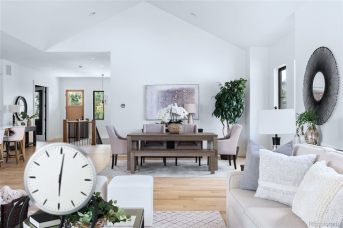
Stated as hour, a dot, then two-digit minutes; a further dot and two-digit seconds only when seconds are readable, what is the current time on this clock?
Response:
6.01
